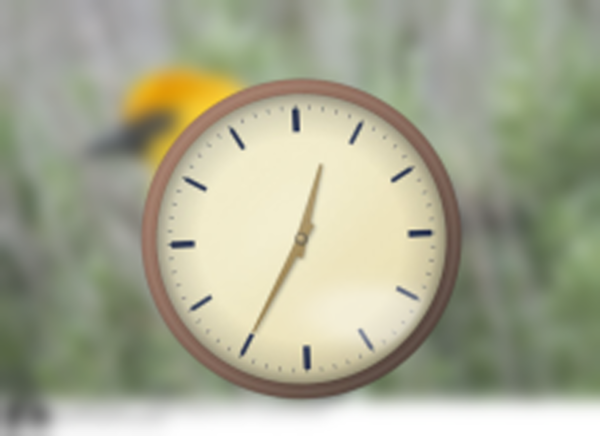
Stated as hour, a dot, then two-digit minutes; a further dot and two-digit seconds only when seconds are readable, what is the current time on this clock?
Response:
12.35
